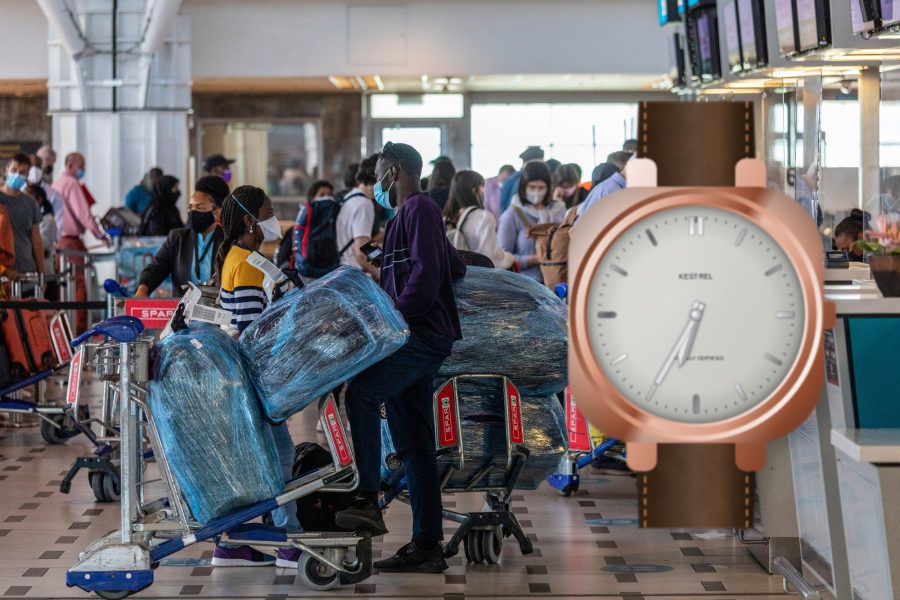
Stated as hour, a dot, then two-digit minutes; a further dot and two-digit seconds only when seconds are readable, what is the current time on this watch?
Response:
6.35
